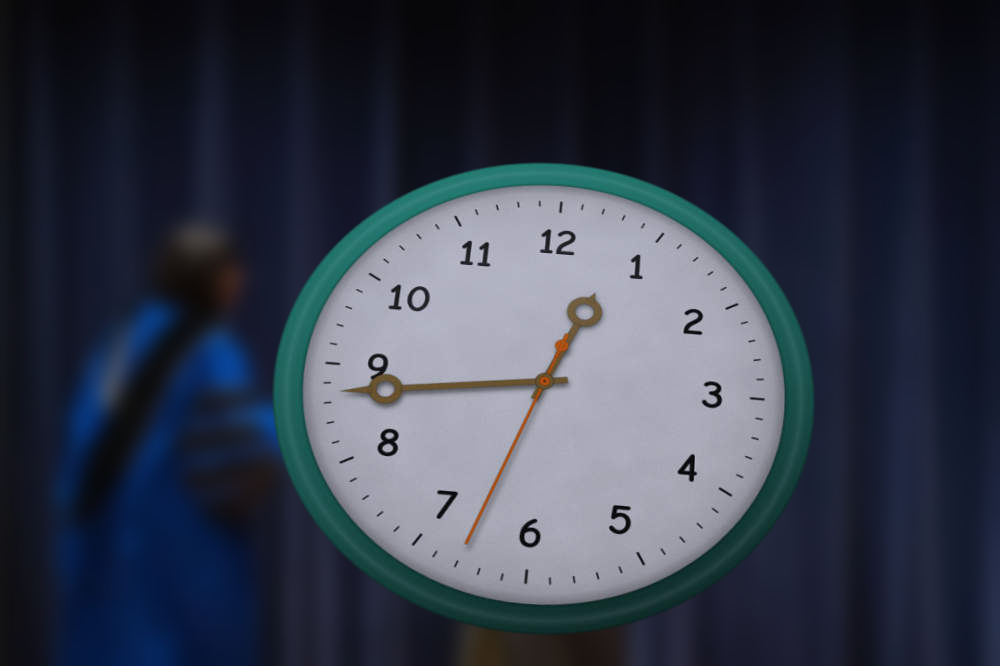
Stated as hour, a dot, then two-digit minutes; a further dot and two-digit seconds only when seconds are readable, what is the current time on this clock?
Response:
12.43.33
